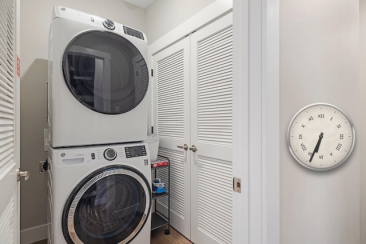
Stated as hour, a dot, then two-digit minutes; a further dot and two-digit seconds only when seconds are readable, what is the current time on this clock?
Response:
6.34
